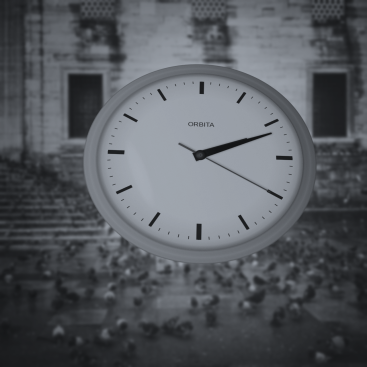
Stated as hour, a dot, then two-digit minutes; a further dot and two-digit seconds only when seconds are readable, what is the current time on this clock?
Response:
2.11.20
